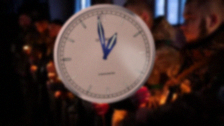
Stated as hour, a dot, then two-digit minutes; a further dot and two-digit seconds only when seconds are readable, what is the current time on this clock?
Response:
12.59
